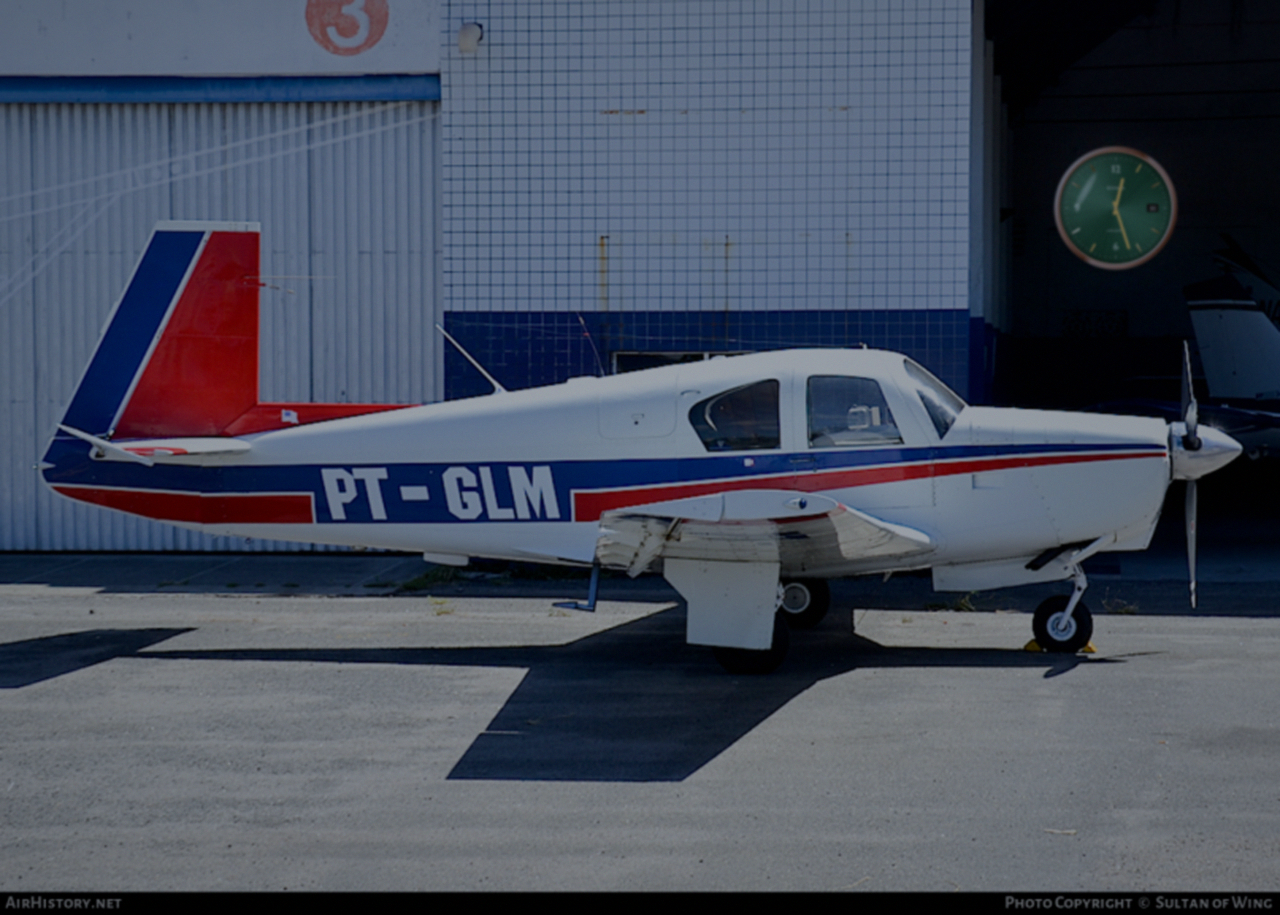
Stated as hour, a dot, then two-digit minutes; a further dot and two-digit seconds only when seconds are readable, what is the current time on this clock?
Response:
12.27
